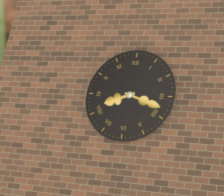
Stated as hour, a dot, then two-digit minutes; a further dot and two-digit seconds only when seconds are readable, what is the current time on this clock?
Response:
8.18
